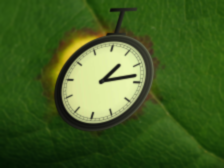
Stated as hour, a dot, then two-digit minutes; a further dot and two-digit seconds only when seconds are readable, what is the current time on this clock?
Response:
1.13
